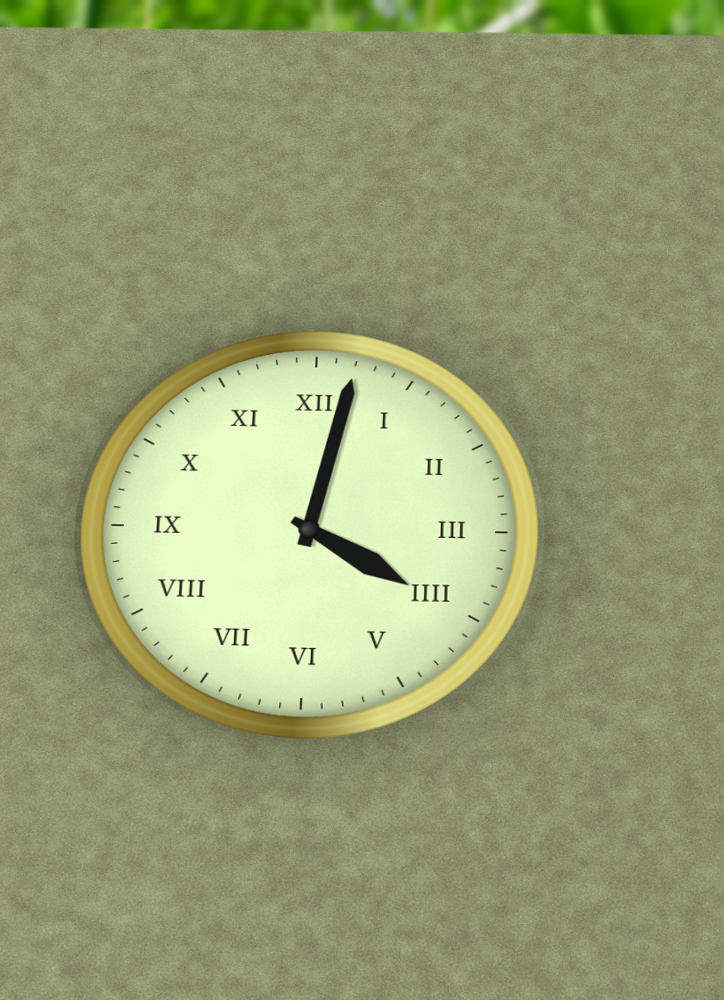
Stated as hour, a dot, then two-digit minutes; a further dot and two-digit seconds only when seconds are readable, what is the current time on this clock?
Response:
4.02
